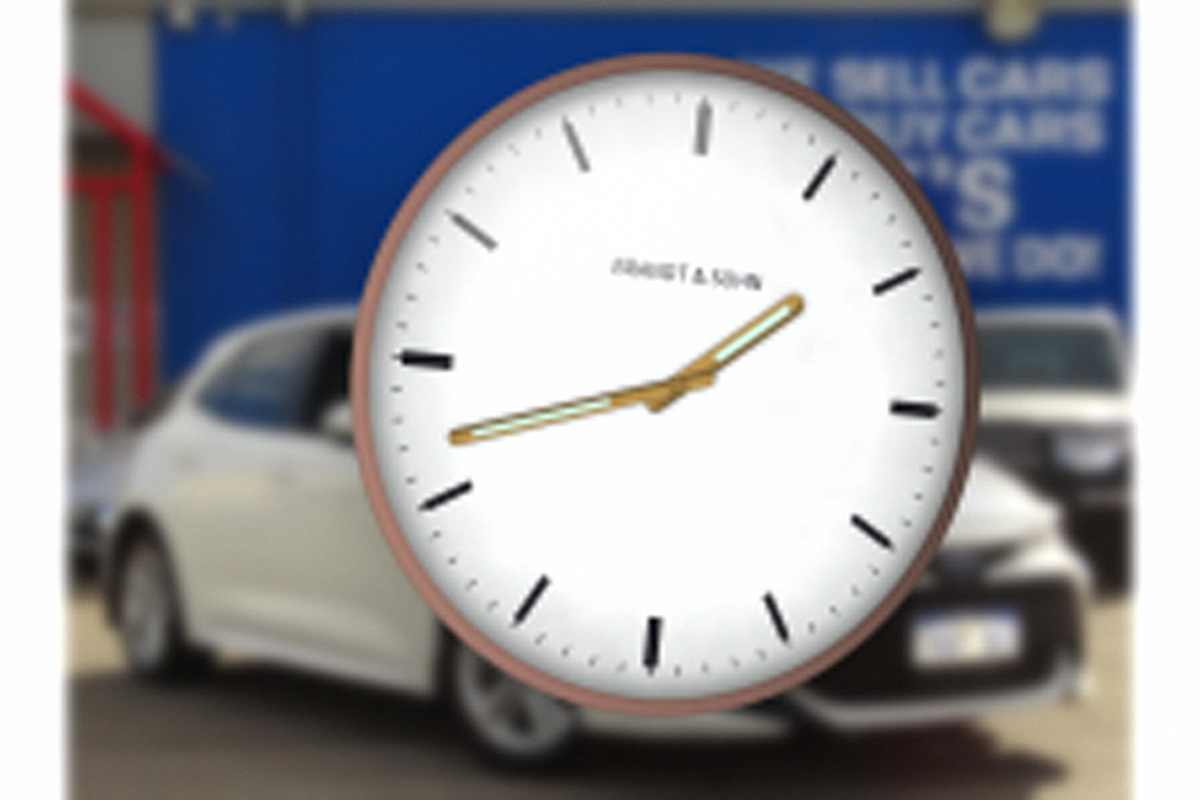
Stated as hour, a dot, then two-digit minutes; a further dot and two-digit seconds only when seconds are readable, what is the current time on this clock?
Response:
1.42
